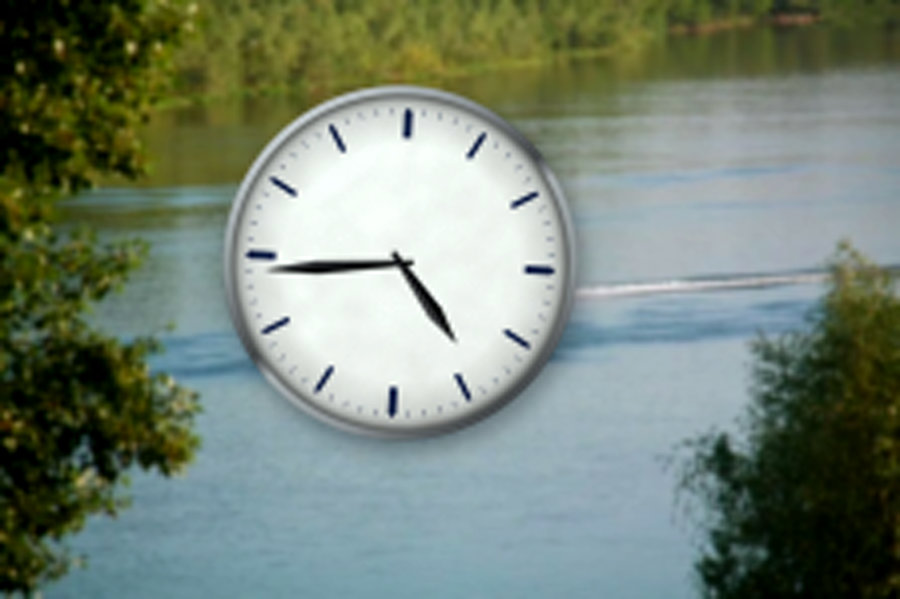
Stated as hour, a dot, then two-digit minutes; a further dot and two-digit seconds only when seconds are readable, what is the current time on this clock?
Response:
4.44
